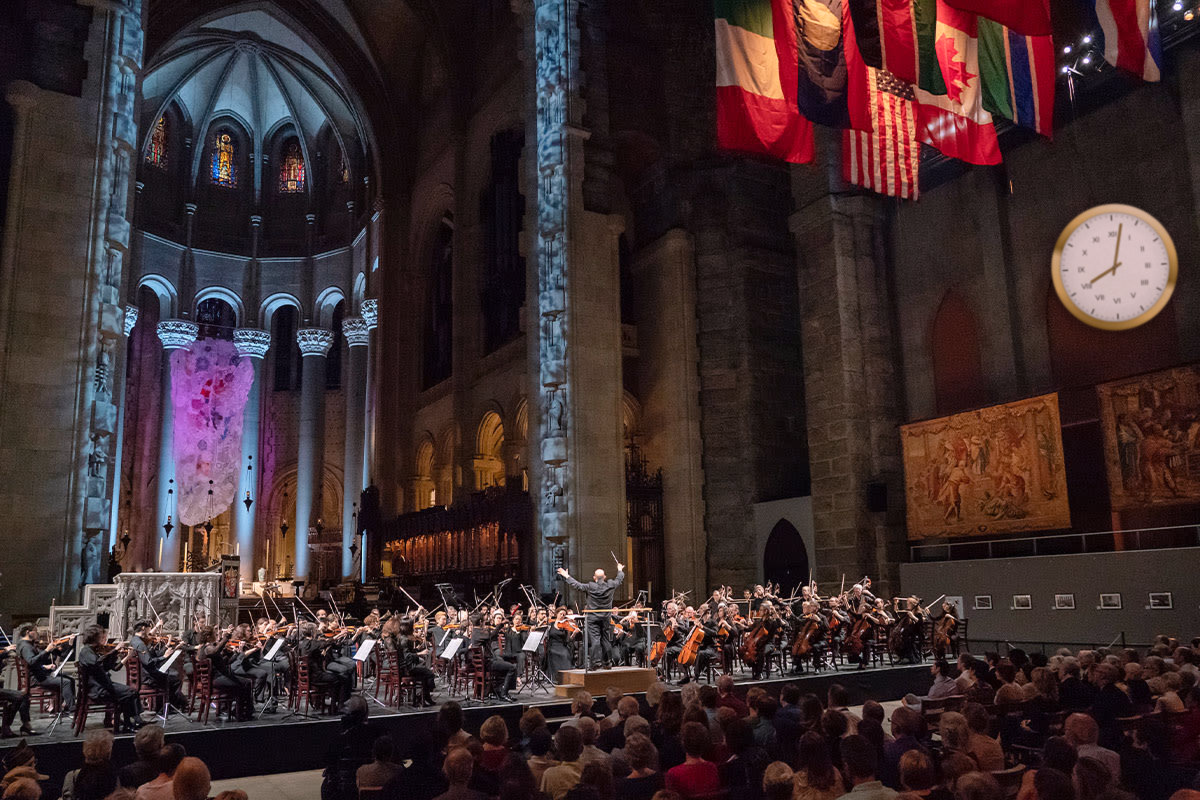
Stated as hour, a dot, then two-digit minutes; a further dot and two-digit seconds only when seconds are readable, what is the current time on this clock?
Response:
8.02
